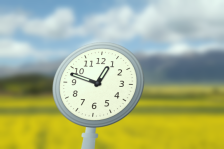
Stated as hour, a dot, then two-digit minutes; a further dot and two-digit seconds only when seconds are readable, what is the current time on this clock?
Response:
12.48
